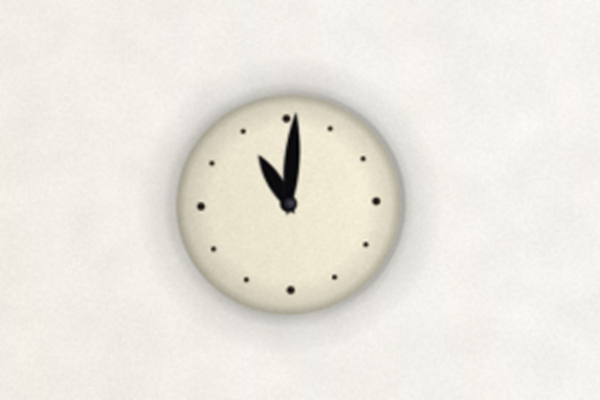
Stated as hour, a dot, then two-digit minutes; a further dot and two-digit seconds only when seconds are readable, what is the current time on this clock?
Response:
11.01
